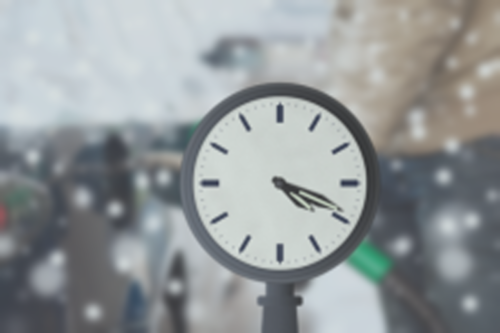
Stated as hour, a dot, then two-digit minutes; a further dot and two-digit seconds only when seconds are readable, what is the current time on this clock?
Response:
4.19
